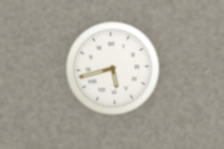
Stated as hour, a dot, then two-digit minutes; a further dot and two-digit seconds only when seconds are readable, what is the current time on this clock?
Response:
5.43
